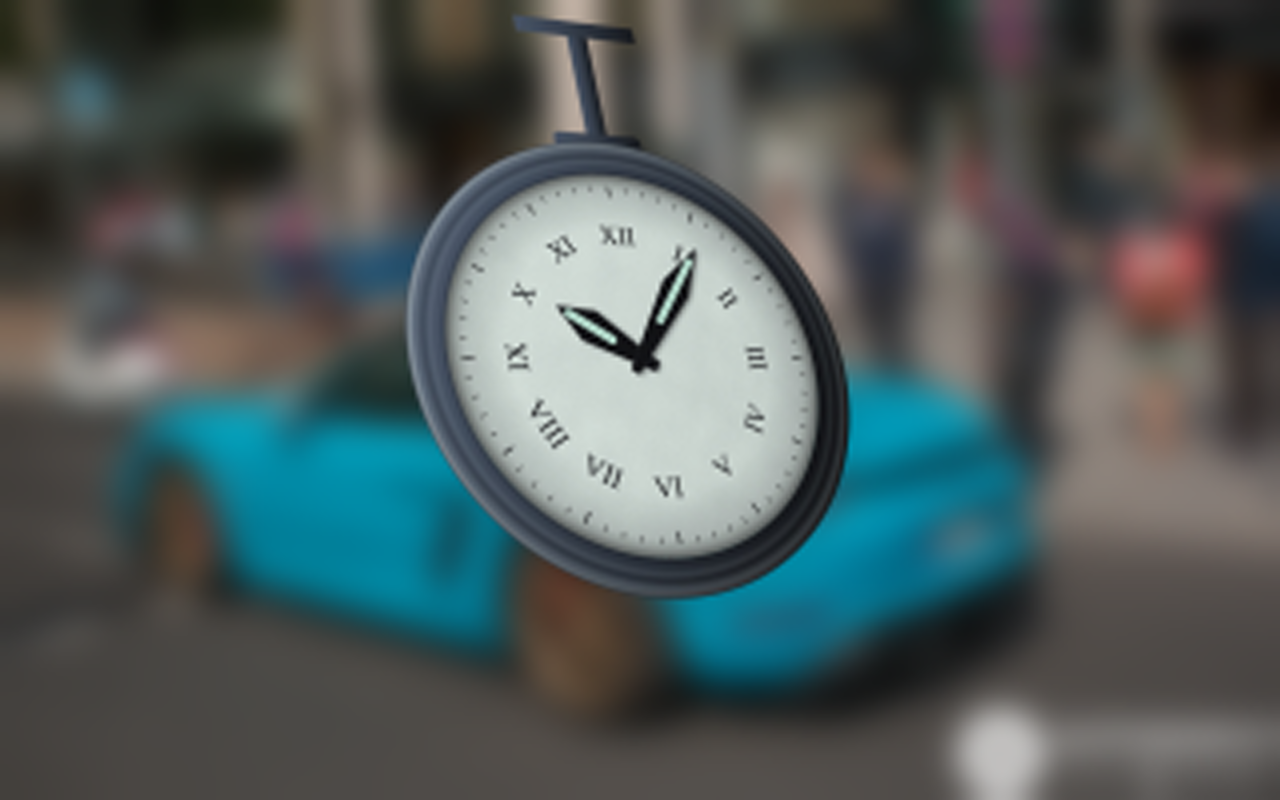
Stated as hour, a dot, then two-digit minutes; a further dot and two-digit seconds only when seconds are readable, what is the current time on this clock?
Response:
10.06
